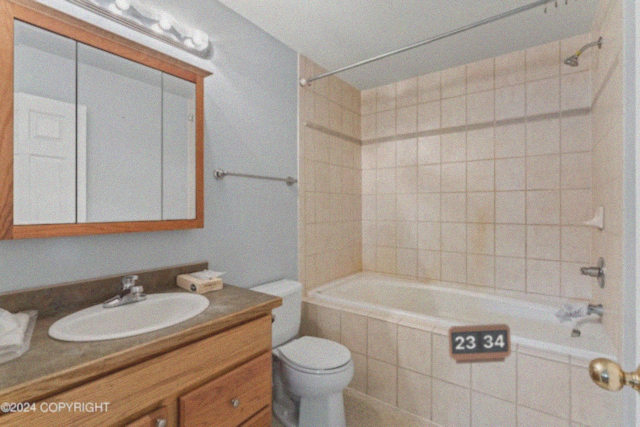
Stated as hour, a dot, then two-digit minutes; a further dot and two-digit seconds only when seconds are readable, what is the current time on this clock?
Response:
23.34
